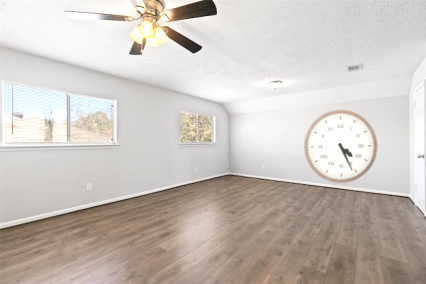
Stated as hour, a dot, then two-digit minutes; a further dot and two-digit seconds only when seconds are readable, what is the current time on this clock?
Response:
4.26
